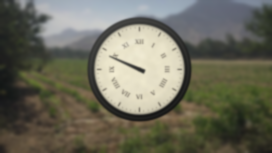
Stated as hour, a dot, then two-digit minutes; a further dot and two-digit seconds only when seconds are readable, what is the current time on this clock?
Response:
9.49
